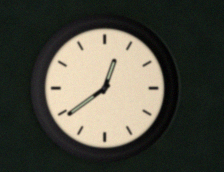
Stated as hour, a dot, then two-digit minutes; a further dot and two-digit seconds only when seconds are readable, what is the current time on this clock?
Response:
12.39
